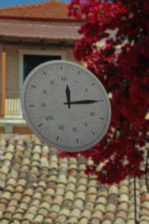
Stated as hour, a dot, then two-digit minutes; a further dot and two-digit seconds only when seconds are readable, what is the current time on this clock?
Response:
12.15
